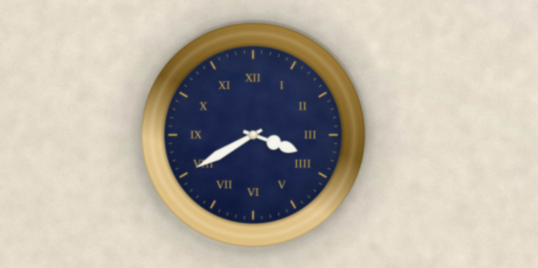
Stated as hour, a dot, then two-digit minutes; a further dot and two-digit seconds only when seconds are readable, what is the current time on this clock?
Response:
3.40
